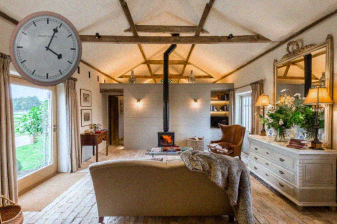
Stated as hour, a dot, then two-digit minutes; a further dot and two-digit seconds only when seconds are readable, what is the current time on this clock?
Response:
4.04
